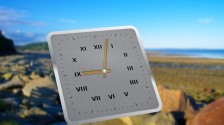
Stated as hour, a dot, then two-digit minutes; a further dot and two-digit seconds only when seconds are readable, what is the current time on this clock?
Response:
9.03
